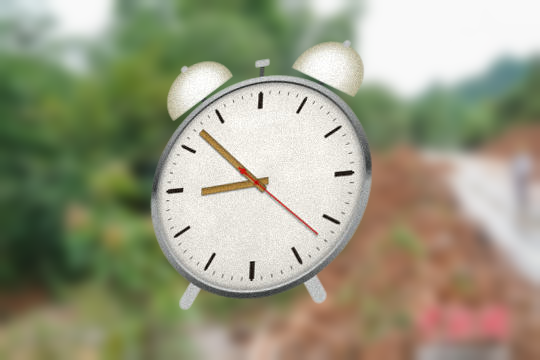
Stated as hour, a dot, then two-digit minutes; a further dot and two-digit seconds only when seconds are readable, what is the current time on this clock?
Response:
8.52.22
